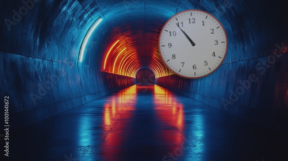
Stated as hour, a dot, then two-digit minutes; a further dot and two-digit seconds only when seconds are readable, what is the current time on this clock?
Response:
10.54
